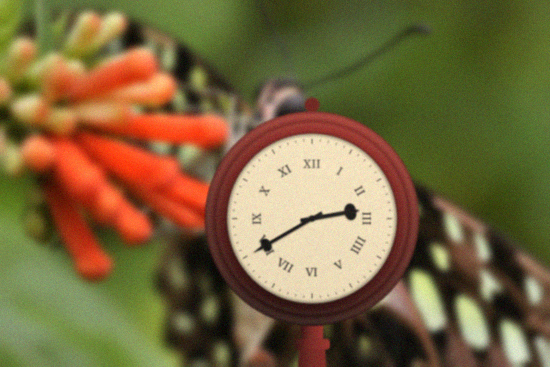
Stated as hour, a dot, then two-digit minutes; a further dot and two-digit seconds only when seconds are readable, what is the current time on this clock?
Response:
2.40
